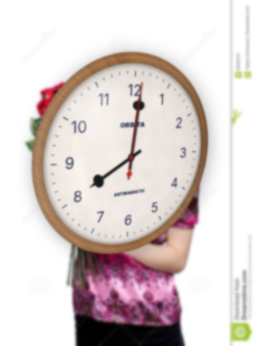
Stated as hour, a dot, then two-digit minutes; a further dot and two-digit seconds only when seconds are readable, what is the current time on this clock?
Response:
8.01.01
